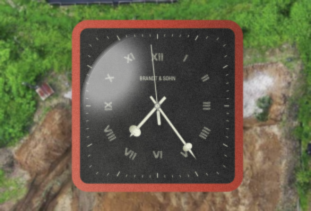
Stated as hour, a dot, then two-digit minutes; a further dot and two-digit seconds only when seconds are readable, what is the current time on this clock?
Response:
7.23.59
